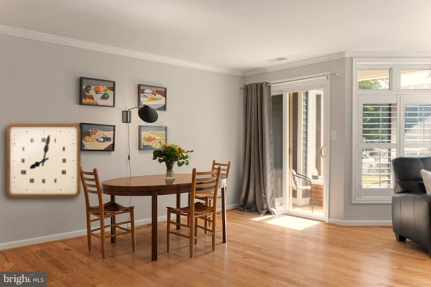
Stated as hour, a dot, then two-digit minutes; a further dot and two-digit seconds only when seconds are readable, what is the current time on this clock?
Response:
8.02
